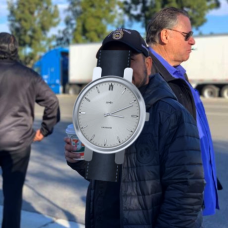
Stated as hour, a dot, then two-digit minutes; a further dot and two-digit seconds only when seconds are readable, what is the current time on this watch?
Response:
3.11
